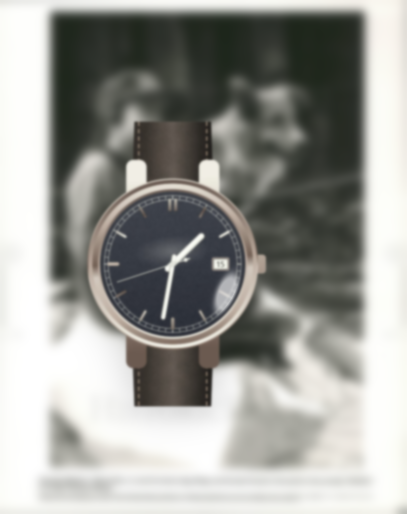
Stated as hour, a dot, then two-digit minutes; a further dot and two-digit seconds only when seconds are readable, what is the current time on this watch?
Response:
1.31.42
